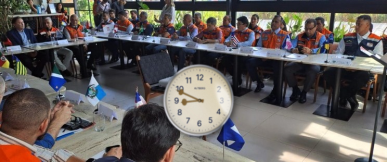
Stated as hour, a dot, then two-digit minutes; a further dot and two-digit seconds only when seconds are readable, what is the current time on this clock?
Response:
8.49
